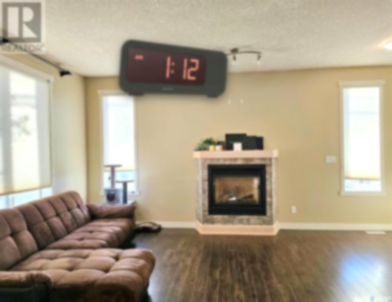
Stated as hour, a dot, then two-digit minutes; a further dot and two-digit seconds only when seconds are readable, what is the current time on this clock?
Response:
1.12
